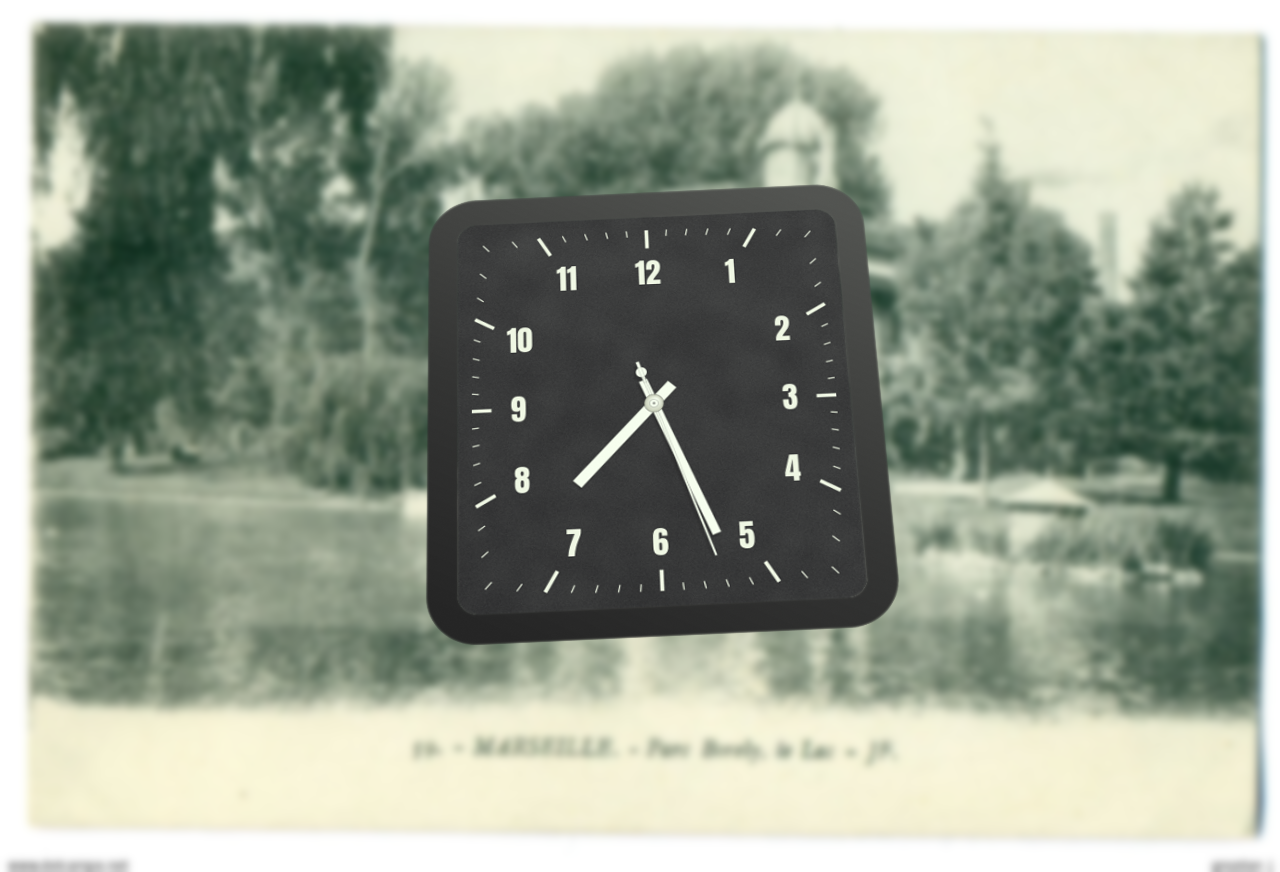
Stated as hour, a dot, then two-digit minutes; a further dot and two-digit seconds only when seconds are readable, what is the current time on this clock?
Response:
7.26.27
